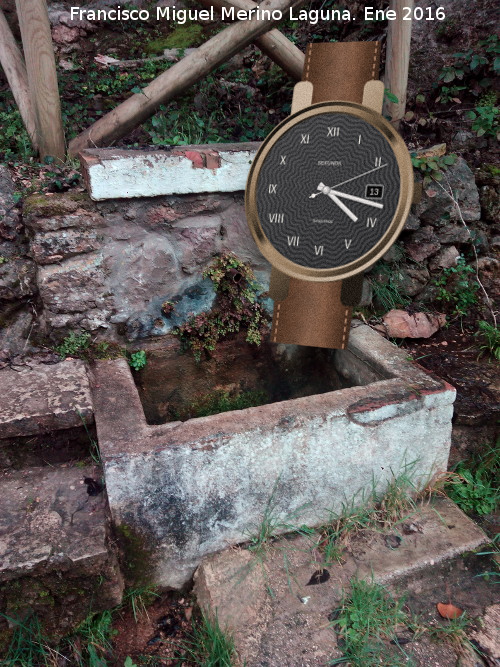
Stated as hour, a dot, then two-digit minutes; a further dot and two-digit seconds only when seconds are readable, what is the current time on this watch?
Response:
4.17.11
